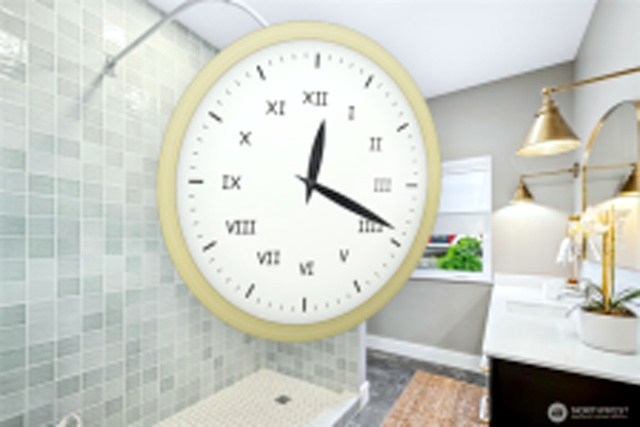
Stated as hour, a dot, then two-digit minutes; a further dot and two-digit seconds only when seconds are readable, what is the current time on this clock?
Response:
12.19
